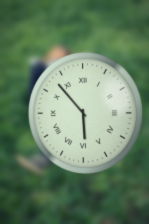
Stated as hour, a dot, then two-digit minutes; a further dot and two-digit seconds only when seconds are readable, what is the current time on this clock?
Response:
5.53
